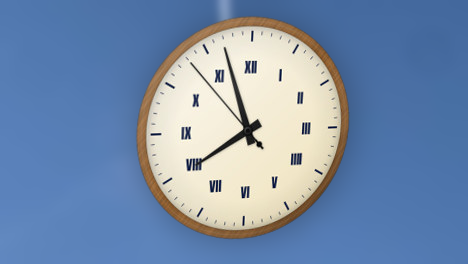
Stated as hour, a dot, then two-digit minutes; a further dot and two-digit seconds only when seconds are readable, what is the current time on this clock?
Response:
7.56.53
